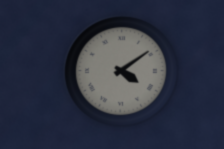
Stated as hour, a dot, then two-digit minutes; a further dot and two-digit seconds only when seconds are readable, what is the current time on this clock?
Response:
4.09
